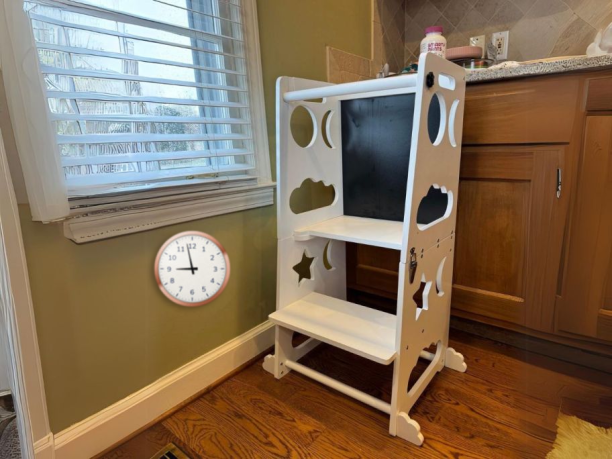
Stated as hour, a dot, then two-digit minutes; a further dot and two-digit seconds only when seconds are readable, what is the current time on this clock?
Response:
8.58
